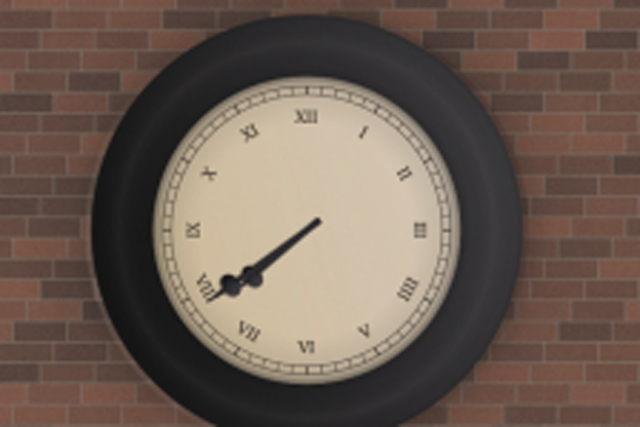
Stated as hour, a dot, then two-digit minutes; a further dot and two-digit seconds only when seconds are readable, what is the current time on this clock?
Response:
7.39
